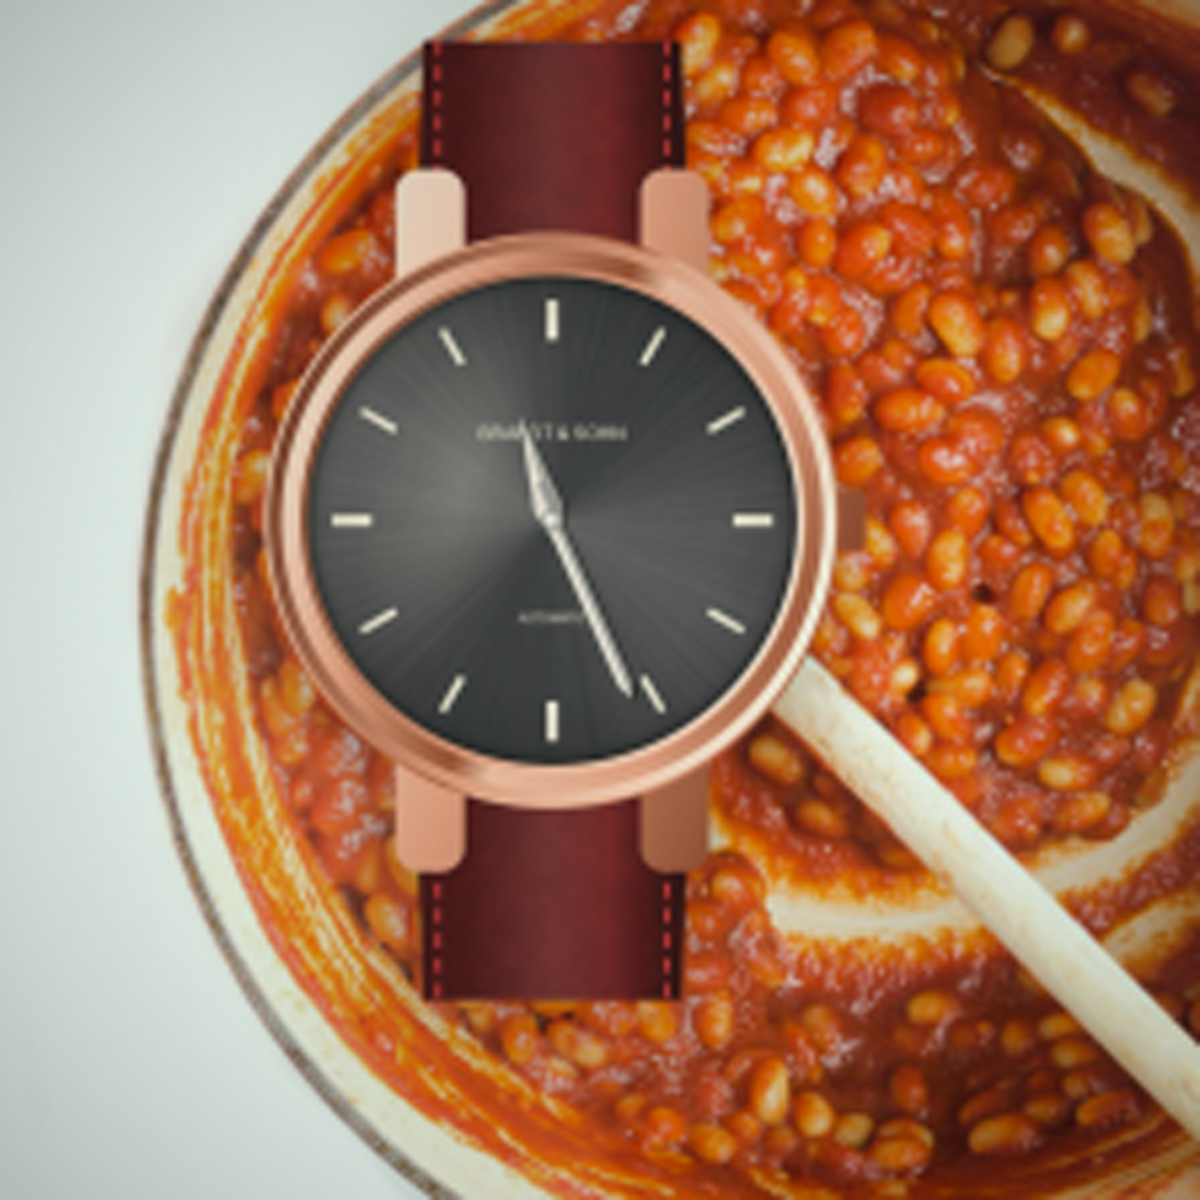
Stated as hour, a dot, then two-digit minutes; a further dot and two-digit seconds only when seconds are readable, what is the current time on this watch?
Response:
11.26
